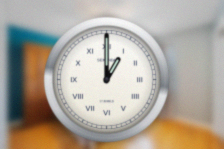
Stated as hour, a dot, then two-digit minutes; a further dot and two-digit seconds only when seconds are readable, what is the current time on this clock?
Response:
1.00
